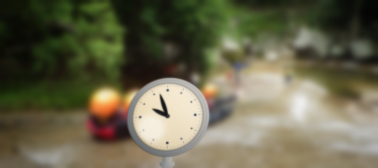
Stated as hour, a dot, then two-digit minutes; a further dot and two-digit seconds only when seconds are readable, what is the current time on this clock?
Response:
9.57
